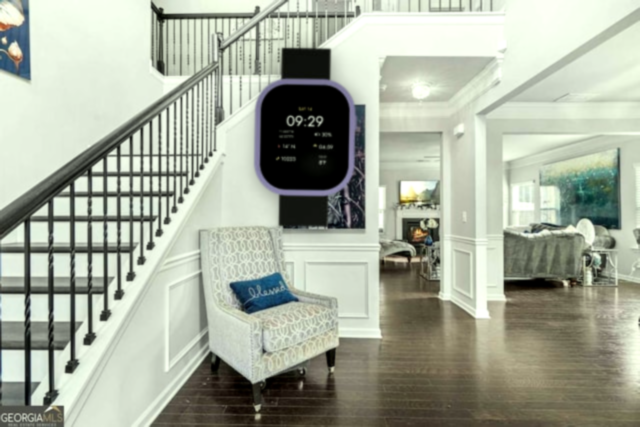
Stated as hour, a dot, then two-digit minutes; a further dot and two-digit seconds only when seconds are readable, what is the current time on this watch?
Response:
9.29
